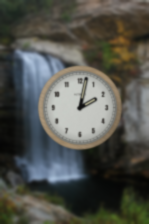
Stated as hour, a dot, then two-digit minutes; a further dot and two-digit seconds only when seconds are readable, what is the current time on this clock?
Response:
2.02
